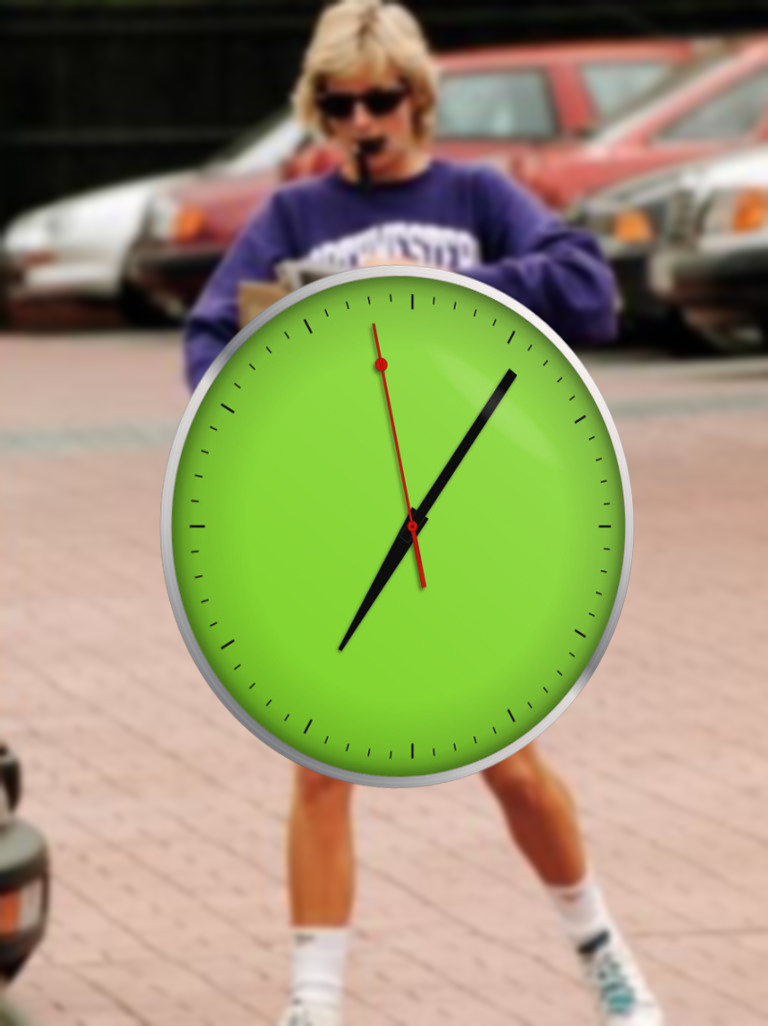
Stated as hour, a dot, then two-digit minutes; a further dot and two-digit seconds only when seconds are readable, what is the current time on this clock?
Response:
7.05.58
